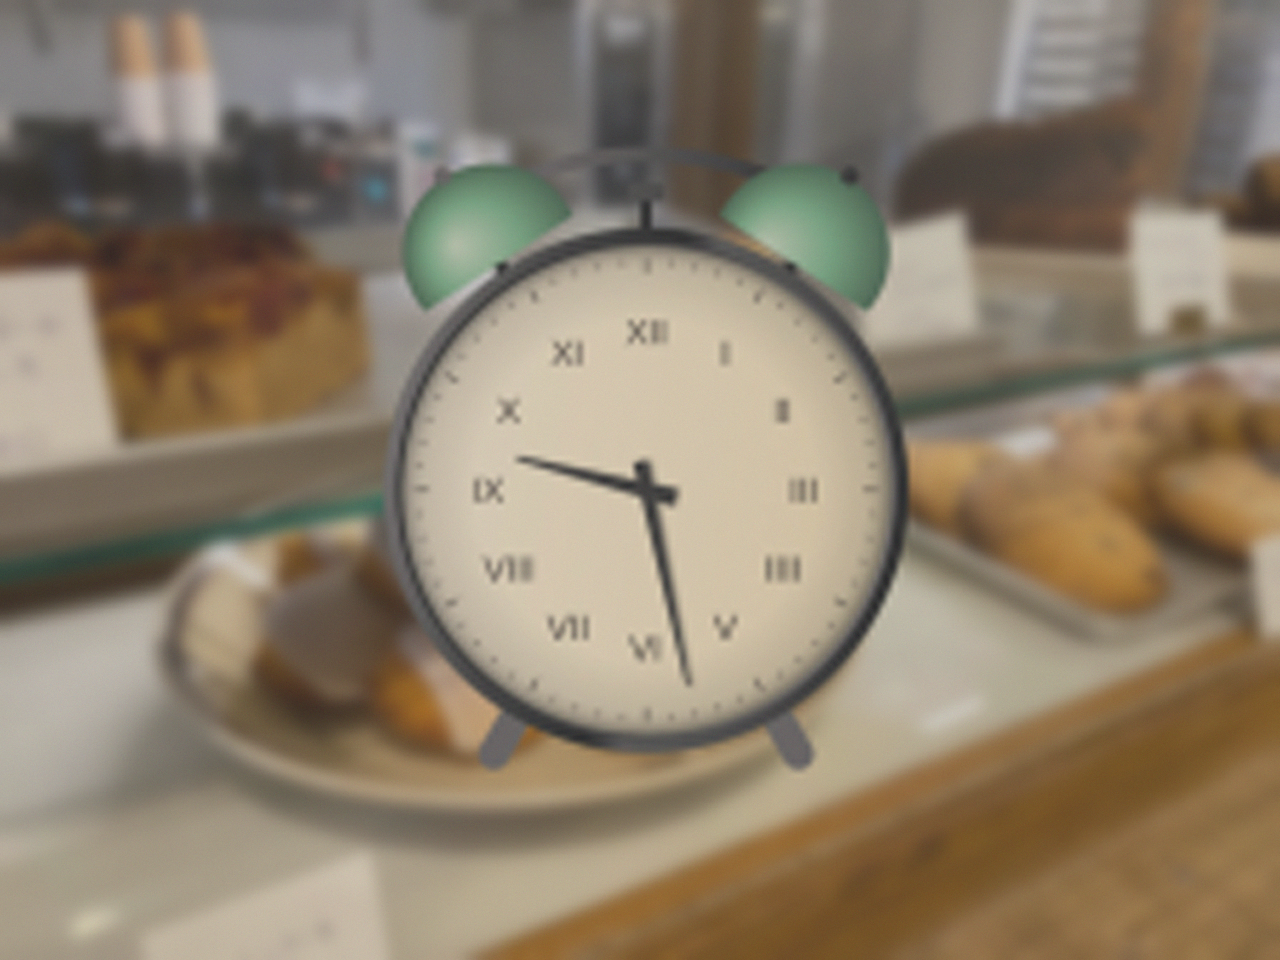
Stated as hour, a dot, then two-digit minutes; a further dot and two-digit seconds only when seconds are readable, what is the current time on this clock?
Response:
9.28
